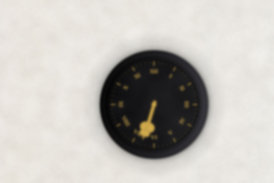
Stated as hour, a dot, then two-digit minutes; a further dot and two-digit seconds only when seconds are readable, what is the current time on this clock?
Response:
6.33
